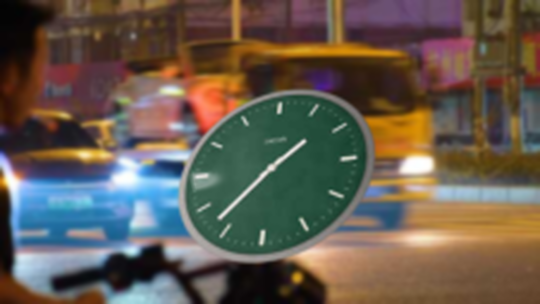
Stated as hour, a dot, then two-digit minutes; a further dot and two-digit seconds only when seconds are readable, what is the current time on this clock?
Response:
1.37
